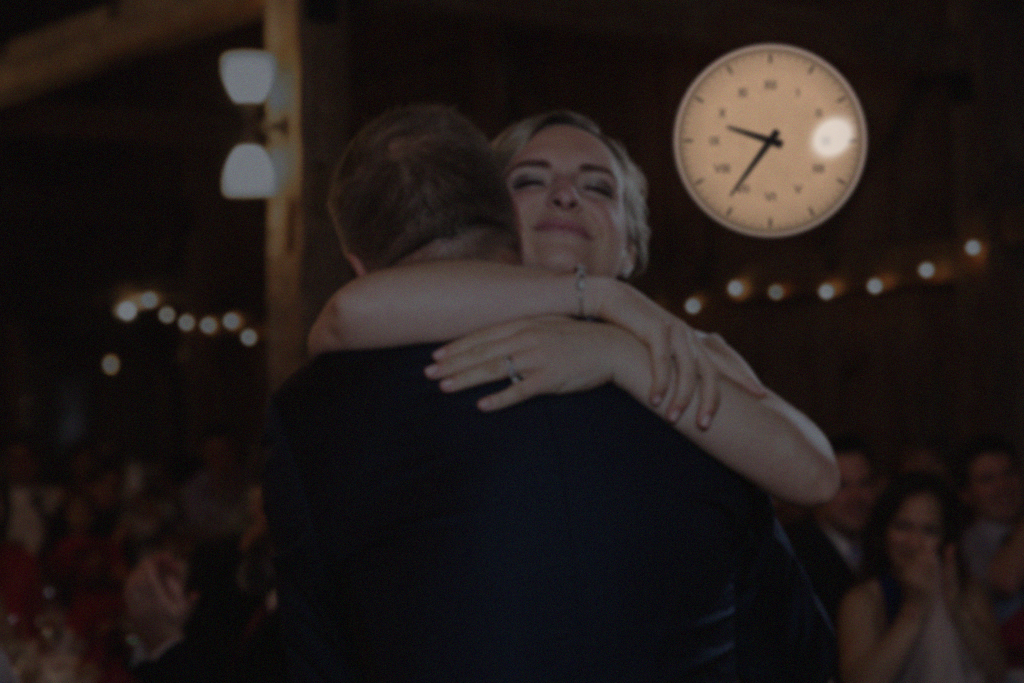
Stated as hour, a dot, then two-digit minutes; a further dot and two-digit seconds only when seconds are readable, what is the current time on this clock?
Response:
9.36
